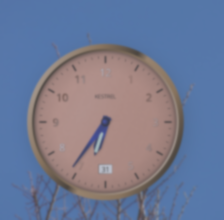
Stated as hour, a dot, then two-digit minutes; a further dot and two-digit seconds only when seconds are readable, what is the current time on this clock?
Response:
6.36
